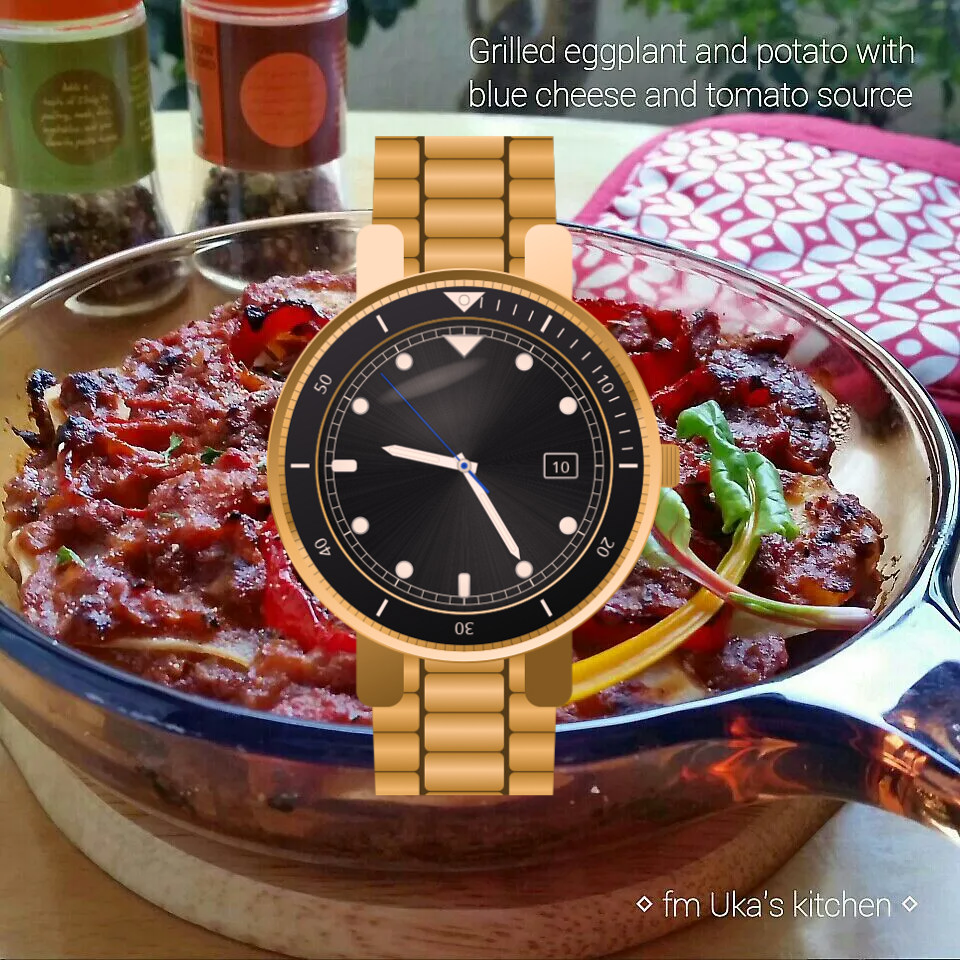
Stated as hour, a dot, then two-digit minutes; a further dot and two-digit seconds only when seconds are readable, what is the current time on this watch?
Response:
9.24.53
